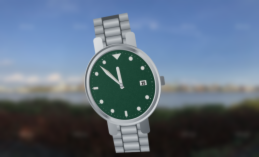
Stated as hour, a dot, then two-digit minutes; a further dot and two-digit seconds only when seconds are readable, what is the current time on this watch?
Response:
11.53
